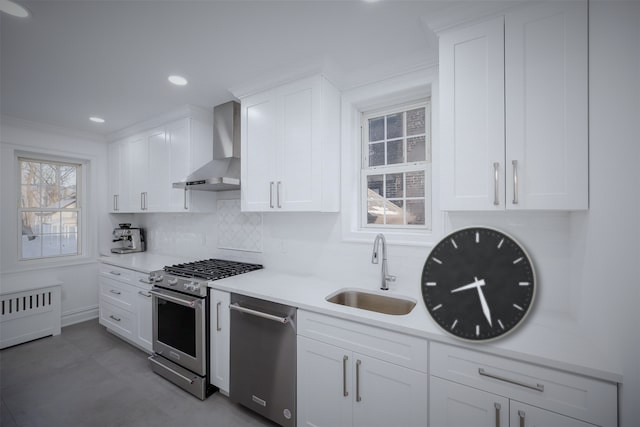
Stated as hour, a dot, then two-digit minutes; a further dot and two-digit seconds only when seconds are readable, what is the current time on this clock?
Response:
8.27
